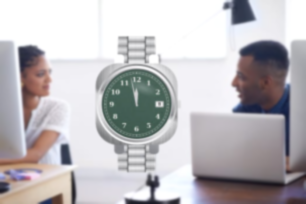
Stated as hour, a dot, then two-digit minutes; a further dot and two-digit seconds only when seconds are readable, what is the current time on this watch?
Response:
11.58
